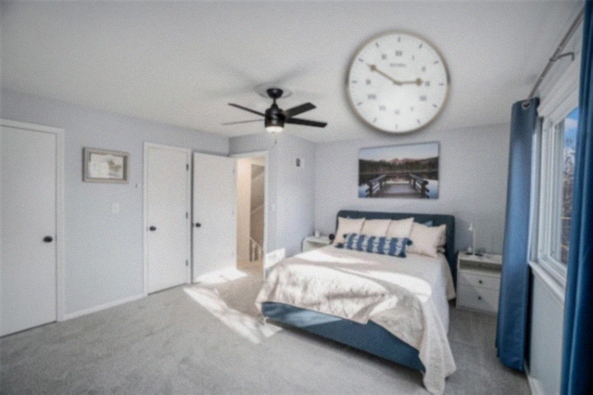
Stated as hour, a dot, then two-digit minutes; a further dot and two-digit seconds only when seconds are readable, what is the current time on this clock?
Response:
2.50
